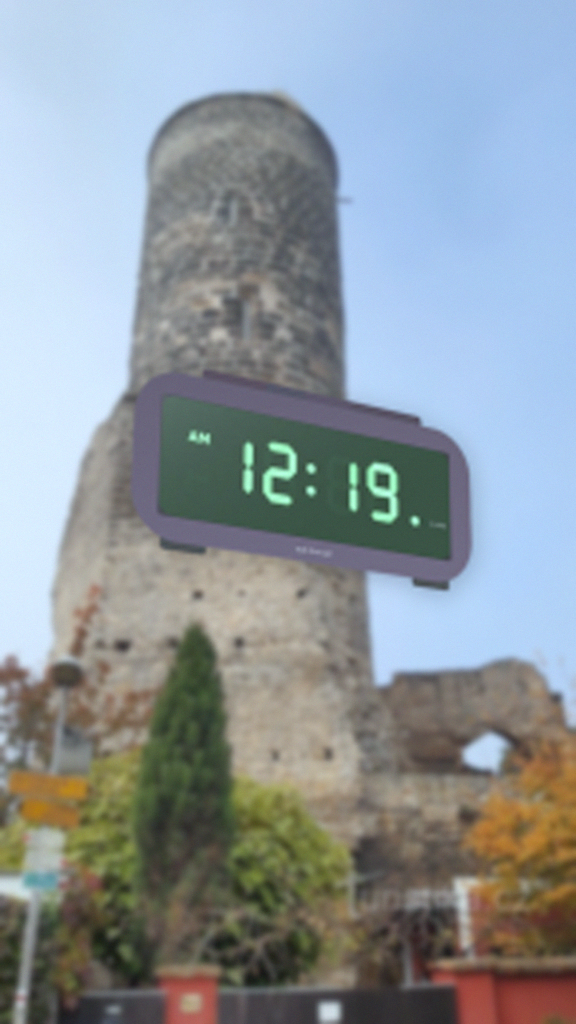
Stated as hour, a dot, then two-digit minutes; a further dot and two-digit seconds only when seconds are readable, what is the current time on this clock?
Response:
12.19
